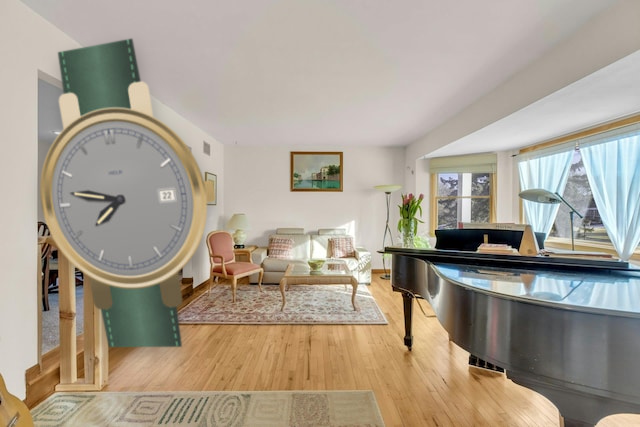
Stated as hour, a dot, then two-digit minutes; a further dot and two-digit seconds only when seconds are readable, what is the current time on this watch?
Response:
7.47
